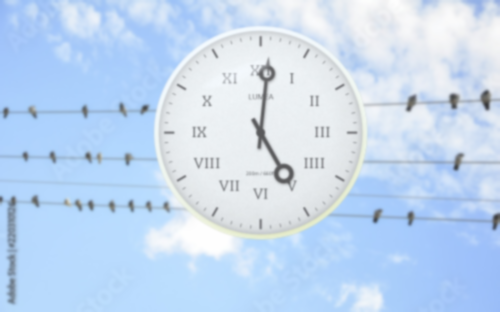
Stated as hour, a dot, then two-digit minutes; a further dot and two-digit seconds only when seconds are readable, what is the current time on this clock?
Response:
5.01
